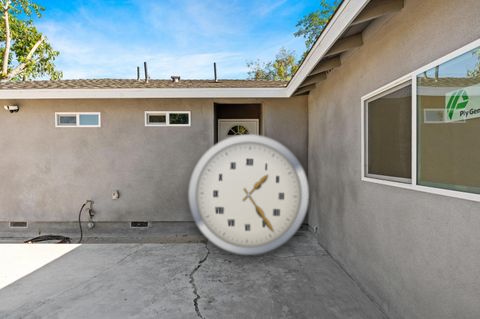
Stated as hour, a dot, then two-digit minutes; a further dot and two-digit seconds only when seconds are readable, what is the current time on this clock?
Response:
1.24
